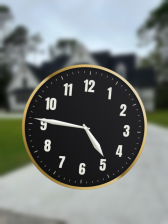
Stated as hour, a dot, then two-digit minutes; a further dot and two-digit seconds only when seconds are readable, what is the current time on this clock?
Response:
4.46
